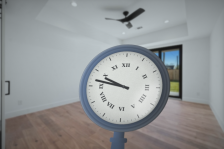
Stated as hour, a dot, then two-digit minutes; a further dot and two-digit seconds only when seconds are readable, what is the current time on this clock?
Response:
9.47
